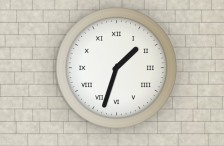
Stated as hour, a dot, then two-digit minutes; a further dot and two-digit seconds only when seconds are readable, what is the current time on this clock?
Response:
1.33
